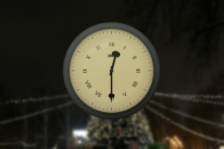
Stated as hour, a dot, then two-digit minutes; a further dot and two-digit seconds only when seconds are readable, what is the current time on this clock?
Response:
12.30
